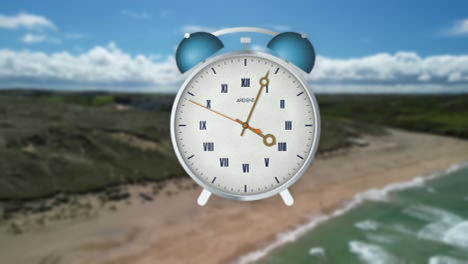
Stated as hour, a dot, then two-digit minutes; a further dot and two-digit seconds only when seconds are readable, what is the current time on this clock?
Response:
4.03.49
